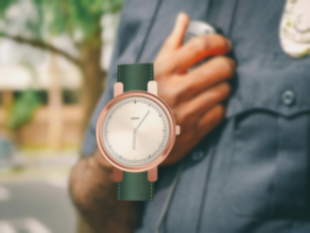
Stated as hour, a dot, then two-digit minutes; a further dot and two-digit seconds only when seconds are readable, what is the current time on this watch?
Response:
6.06
